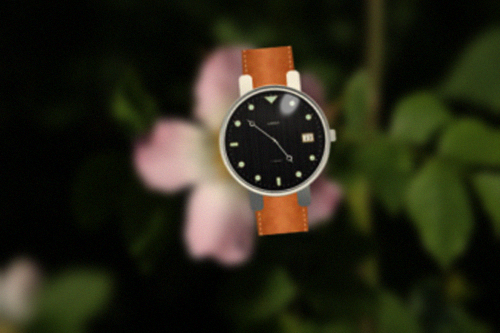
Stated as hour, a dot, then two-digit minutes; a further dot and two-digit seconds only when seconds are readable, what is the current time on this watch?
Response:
4.52
